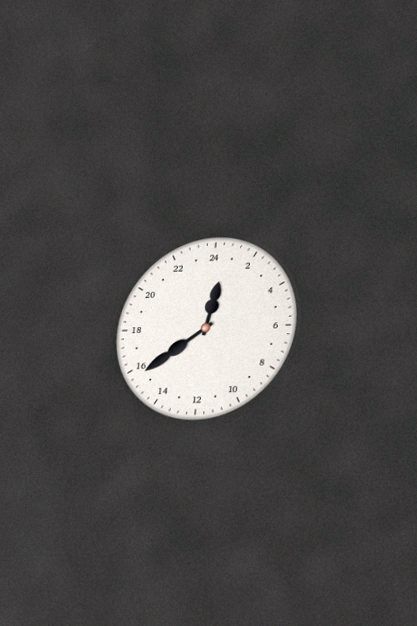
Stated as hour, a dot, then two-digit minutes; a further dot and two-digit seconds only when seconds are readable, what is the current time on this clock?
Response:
0.39
